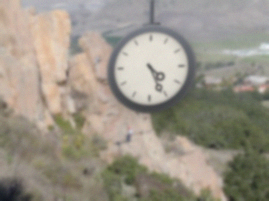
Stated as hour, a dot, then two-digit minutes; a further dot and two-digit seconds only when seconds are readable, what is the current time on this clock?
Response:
4.26
